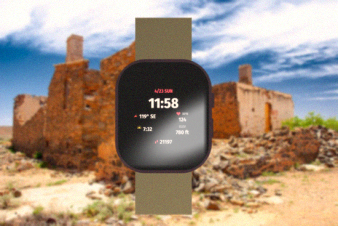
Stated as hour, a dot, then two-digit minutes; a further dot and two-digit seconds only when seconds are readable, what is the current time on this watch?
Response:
11.58
